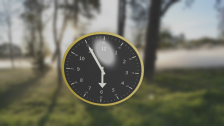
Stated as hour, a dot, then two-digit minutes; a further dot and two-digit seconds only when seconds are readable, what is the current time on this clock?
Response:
5.55
